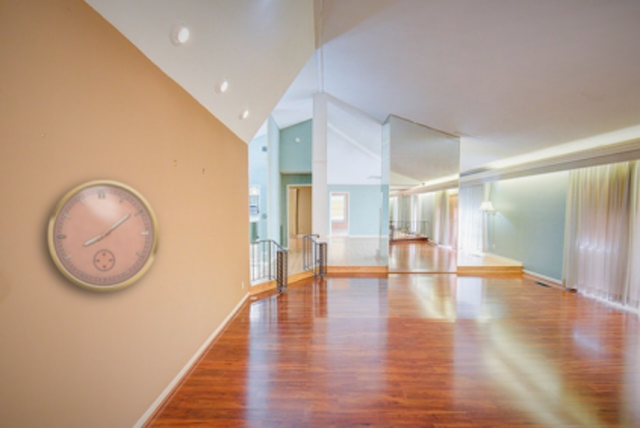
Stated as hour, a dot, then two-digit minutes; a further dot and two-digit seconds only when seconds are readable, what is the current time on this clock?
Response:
8.09
